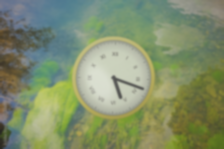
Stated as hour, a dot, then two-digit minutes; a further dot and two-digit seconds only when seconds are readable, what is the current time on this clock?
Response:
5.18
